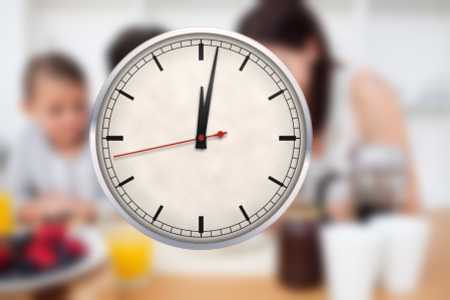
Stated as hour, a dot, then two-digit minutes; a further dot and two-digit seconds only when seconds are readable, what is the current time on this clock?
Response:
12.01.43
